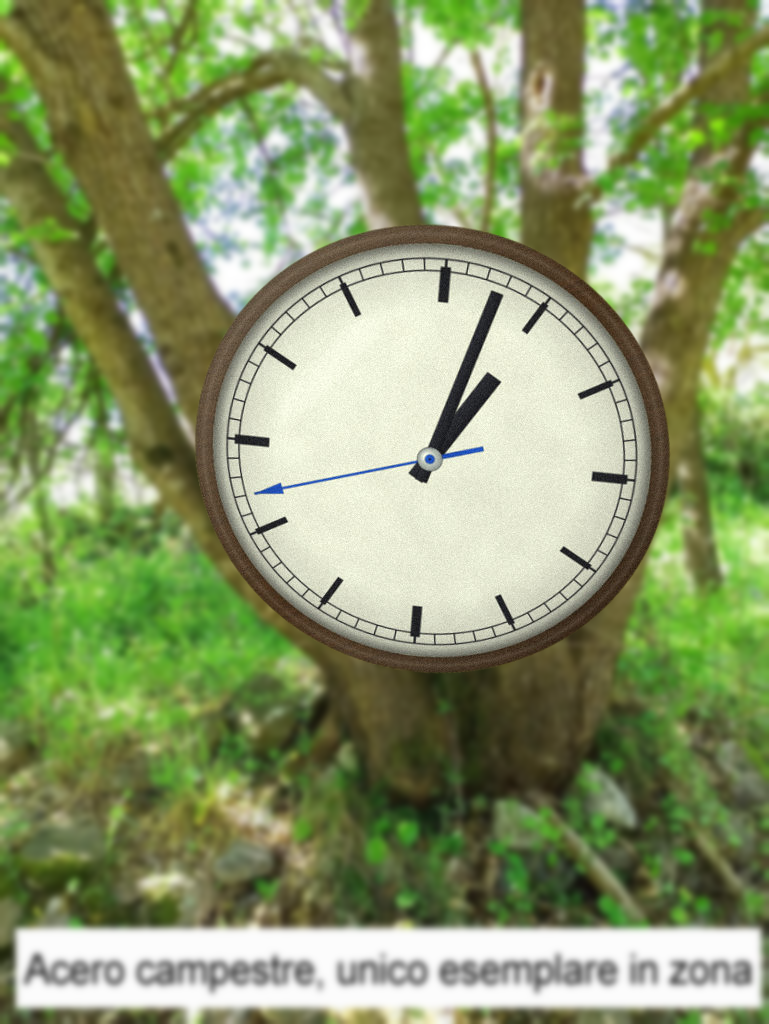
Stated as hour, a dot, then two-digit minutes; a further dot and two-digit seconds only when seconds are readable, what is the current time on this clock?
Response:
1.02.42
